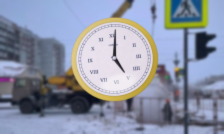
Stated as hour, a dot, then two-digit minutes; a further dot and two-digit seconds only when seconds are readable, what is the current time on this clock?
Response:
5.01
